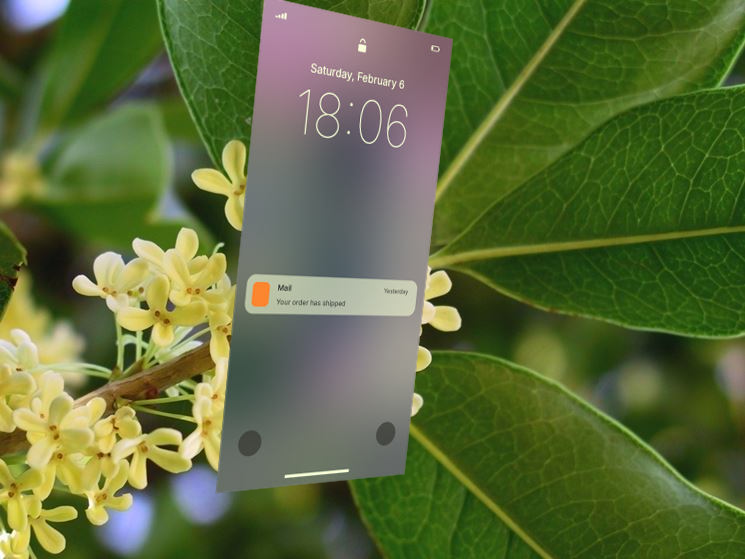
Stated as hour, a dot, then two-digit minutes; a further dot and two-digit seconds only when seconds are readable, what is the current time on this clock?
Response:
18.06
